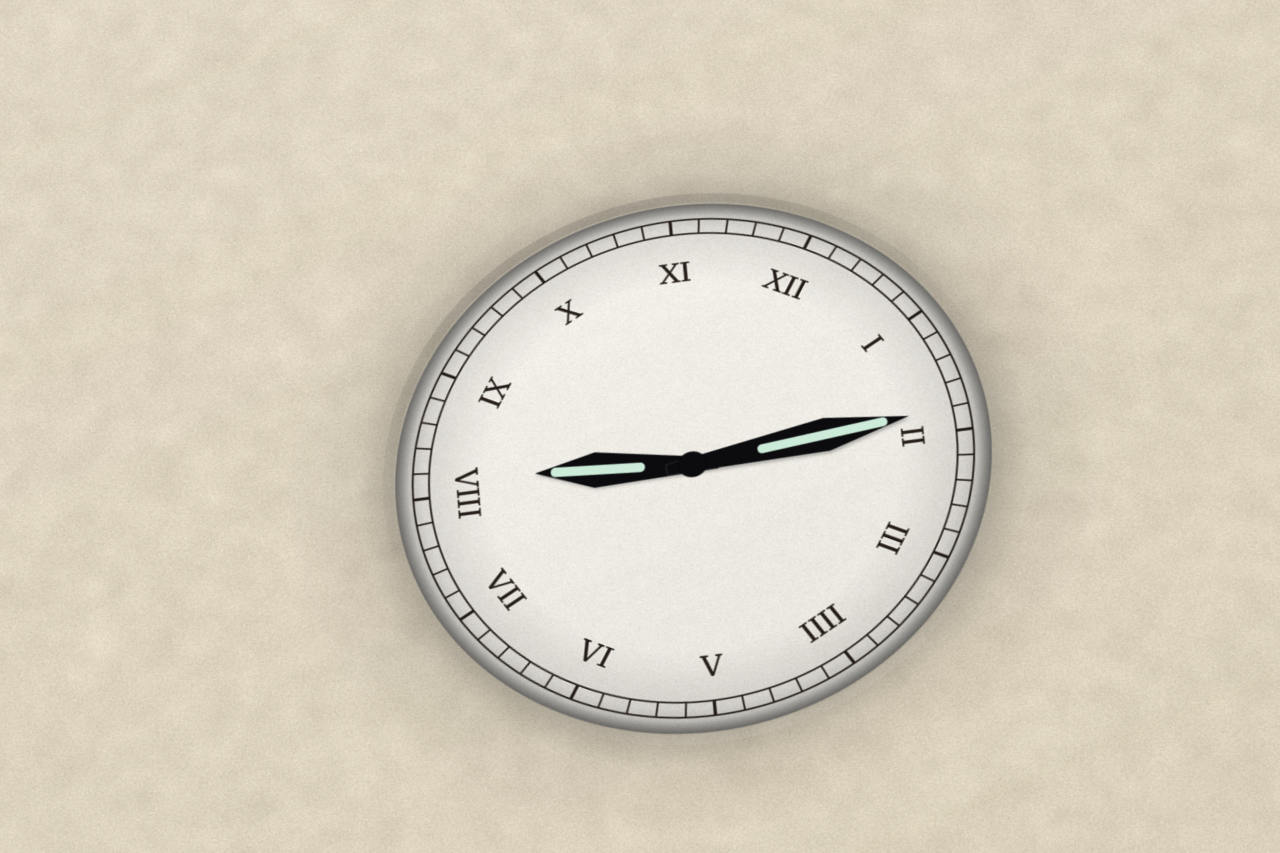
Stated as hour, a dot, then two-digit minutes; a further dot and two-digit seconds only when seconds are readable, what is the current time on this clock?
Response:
8.09
